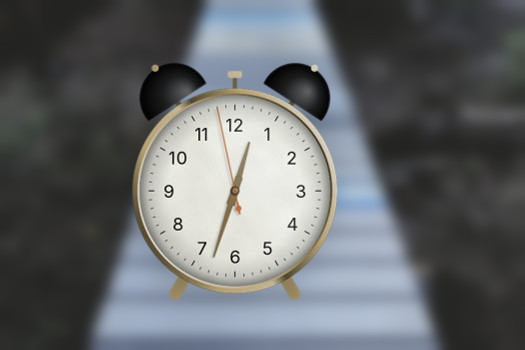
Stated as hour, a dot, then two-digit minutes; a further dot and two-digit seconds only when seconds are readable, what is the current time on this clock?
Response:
12.32.58
